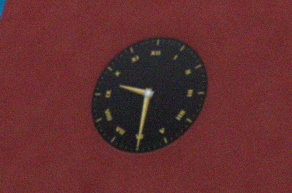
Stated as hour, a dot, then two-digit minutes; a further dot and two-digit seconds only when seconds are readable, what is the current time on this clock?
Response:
9.30
